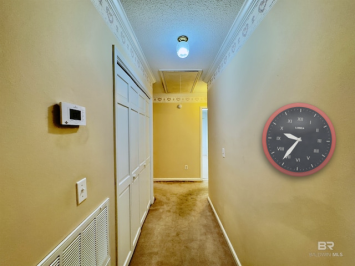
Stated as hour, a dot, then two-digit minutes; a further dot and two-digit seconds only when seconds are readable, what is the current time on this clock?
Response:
9.36
